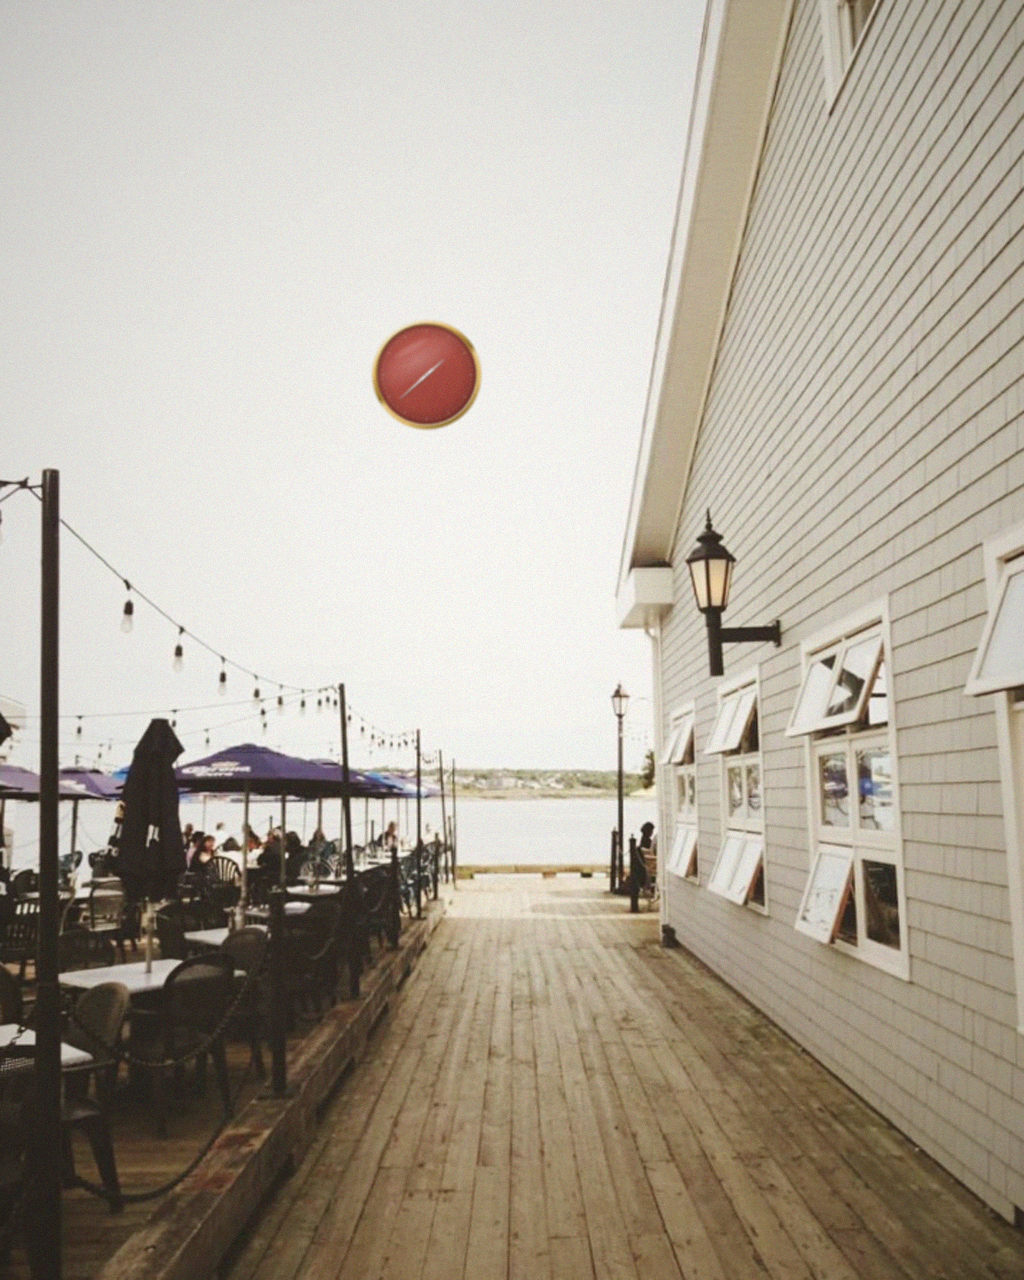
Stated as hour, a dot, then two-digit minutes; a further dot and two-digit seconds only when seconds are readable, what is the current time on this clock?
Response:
1.38
